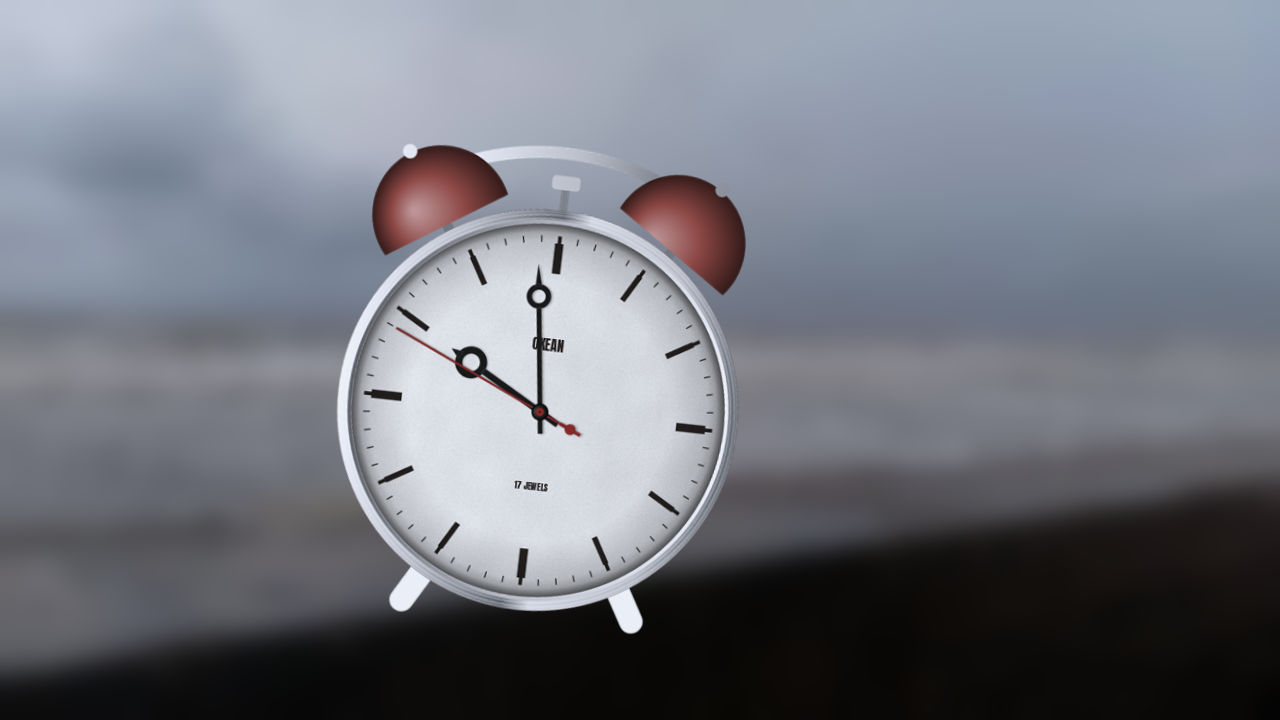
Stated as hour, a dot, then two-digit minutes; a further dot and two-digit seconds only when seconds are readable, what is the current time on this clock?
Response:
9.58.49
